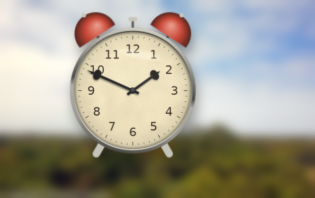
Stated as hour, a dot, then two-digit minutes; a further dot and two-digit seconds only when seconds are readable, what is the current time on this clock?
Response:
1.49
